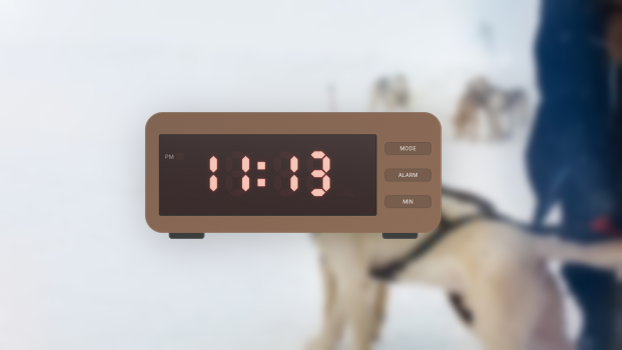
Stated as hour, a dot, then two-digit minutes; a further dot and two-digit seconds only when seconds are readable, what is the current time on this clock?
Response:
11.13
